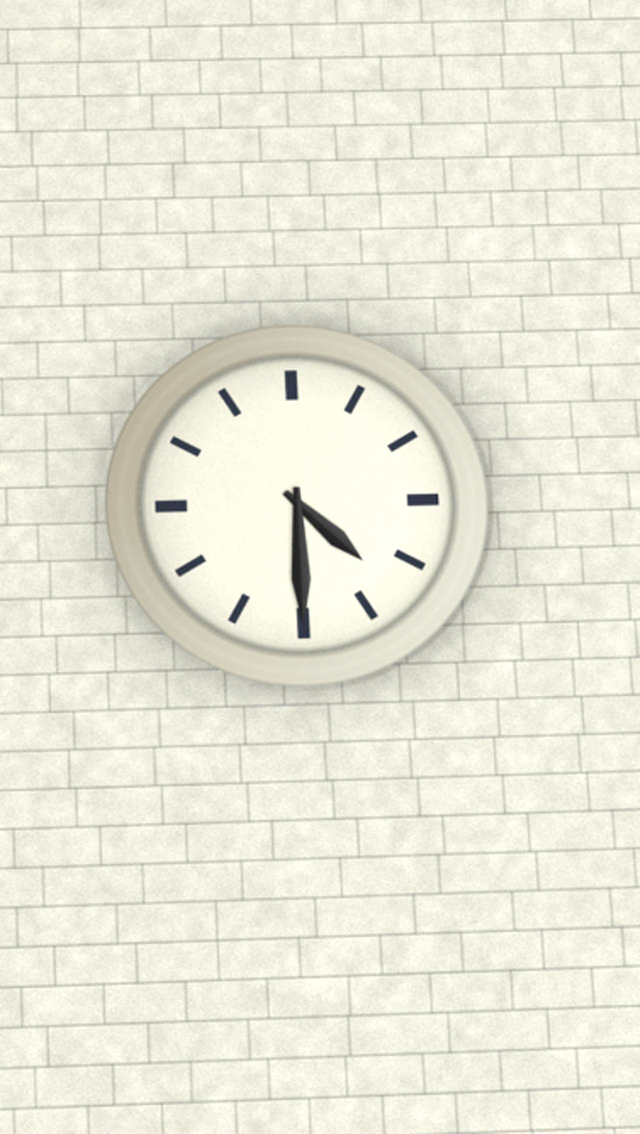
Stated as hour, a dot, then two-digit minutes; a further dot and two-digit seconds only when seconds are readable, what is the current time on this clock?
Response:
4.30
